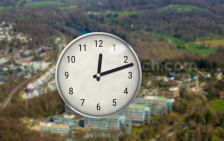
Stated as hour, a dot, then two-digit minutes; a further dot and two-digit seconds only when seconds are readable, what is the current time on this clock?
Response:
12.12
